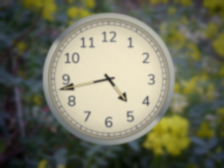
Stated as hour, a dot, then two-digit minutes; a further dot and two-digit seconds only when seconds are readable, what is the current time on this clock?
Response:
4.43
